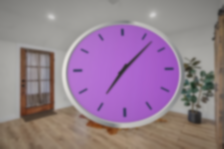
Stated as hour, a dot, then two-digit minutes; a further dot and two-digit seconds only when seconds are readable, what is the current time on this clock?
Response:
7.07
